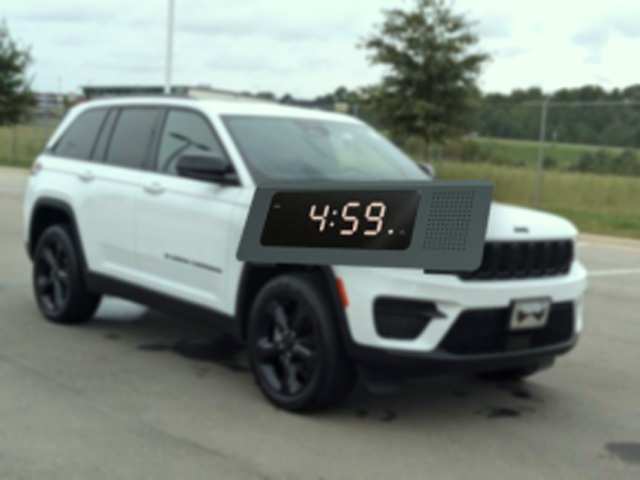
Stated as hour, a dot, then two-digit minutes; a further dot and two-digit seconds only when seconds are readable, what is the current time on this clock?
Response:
4.59
